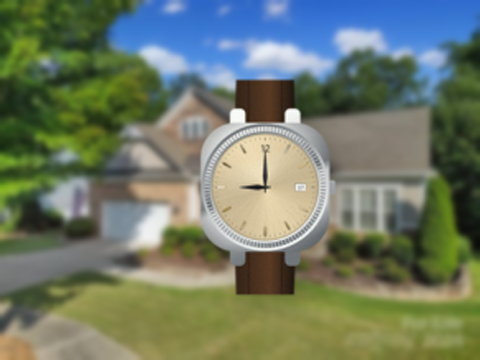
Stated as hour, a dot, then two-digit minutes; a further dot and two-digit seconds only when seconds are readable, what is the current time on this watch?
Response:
9.00
